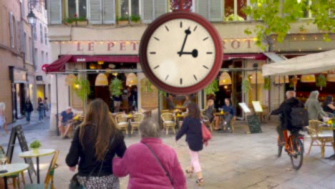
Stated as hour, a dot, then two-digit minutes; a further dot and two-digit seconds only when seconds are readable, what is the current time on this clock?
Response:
3.03
